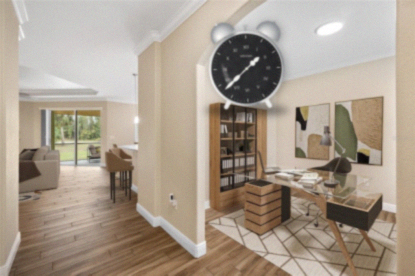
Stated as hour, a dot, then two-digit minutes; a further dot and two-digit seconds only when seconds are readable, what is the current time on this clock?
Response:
1.38
